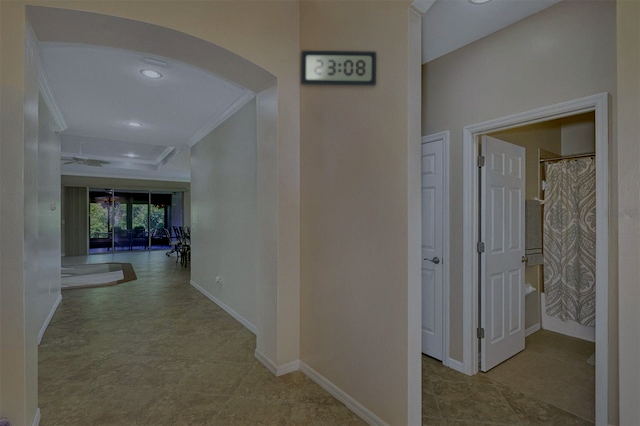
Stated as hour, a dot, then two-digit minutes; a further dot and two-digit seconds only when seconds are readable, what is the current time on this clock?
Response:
23.08
